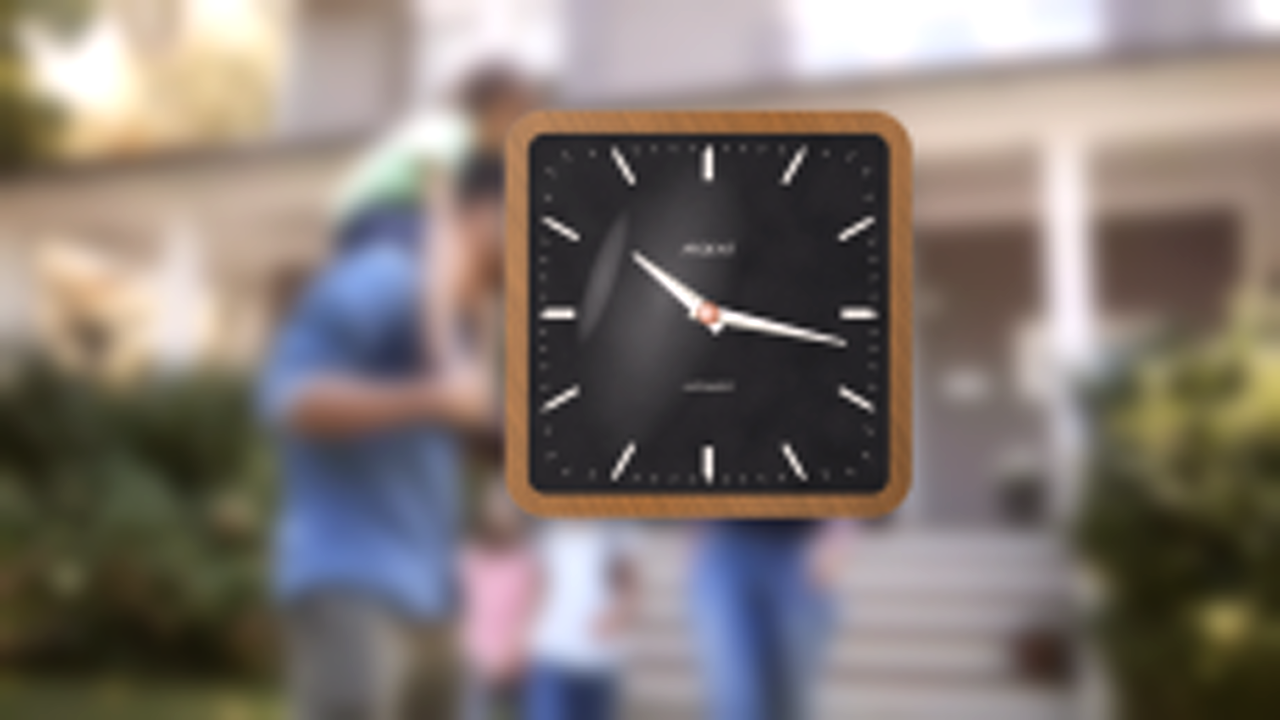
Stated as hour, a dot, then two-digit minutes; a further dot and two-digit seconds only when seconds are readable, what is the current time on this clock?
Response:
10.17
